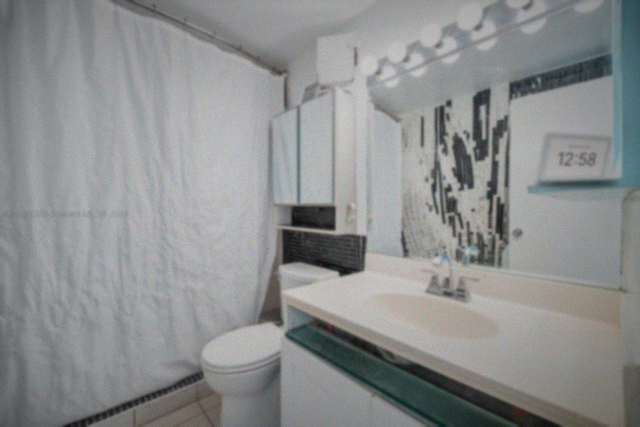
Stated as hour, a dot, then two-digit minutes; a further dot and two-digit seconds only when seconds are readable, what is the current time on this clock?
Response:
12.58
